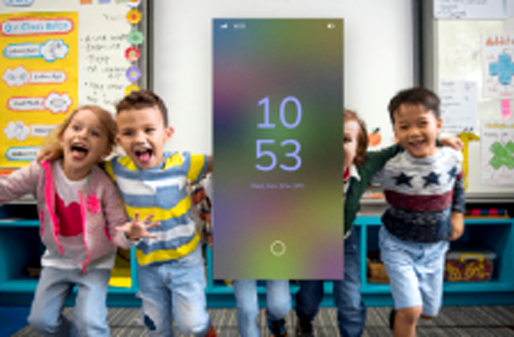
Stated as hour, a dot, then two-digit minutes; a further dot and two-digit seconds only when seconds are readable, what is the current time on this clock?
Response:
10.53
